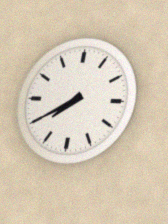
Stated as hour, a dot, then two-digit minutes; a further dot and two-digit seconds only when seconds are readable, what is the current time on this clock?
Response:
7.40
